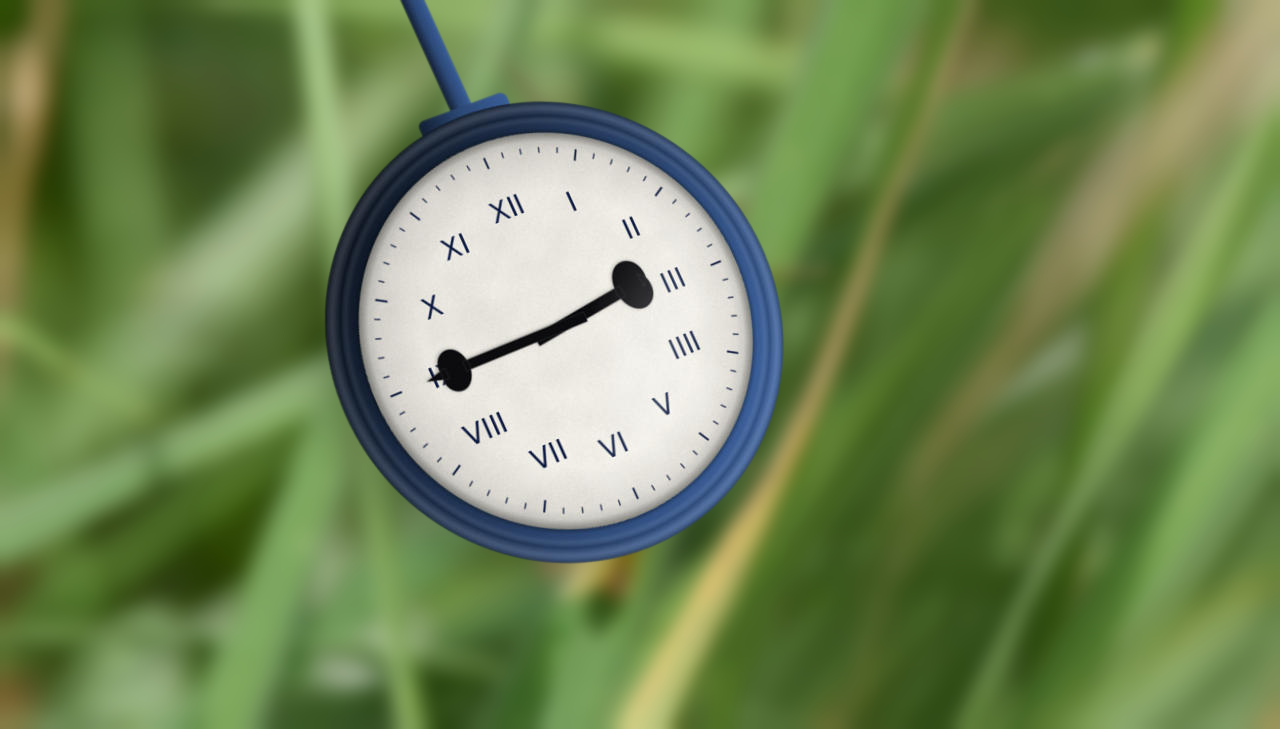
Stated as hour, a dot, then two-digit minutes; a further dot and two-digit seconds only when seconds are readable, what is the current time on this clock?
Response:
2.45
